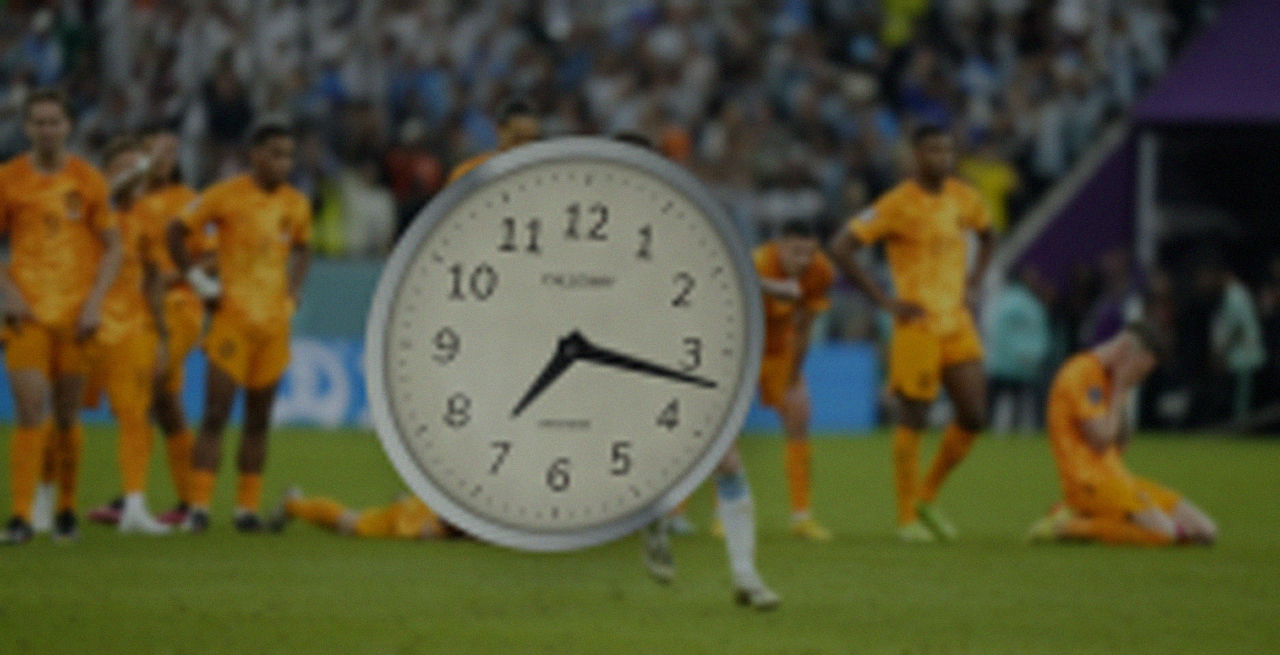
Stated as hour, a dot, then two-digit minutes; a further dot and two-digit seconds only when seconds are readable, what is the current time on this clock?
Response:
7.17
